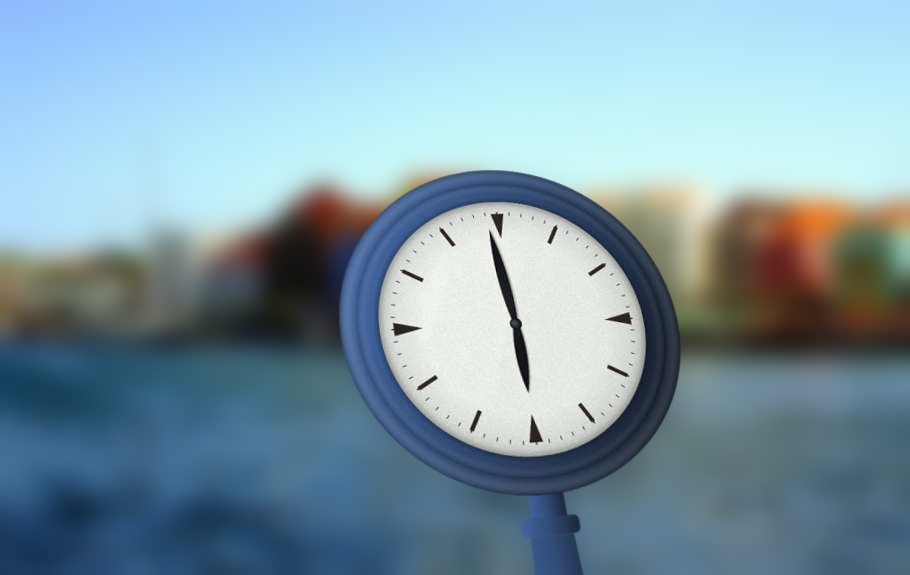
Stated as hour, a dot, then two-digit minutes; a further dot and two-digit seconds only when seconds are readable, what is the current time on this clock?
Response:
5.59
